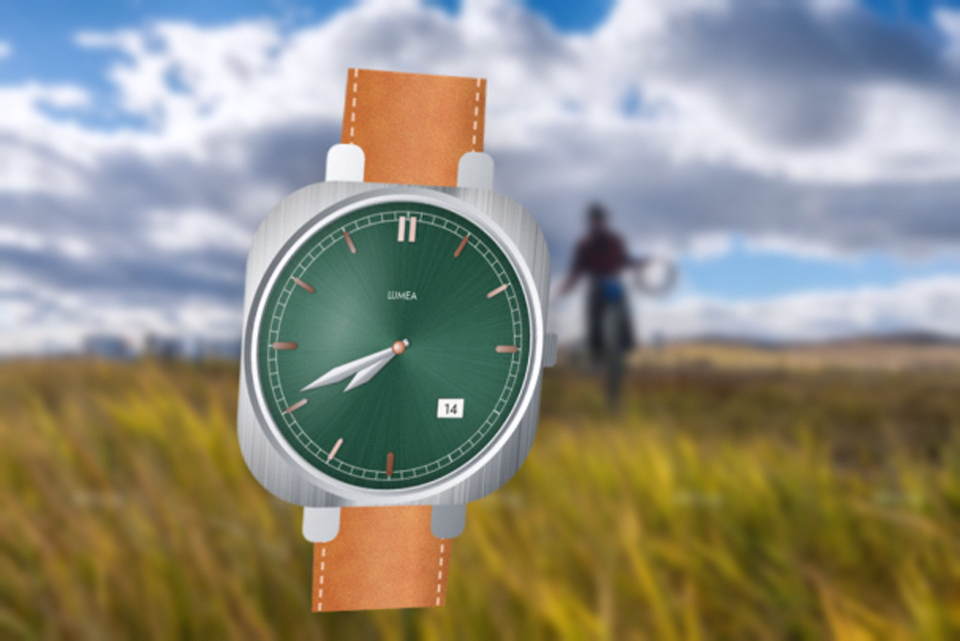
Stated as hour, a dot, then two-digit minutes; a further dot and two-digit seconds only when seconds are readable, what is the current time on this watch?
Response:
7.41
